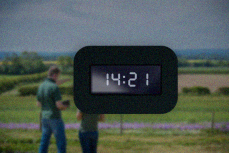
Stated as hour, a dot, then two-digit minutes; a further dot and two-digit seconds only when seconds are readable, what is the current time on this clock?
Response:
14.21
